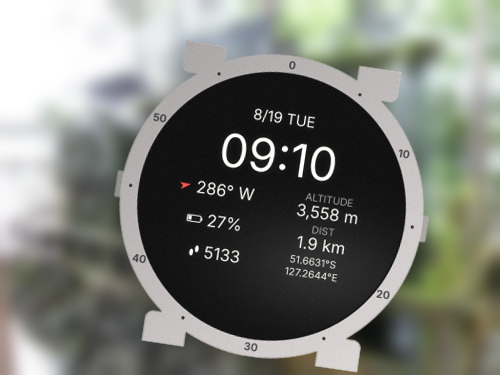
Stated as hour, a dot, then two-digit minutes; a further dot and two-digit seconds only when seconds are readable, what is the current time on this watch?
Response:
9.10
